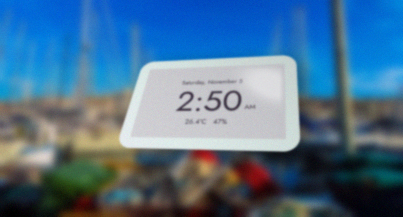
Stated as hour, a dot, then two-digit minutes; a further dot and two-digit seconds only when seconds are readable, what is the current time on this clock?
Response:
2.50
